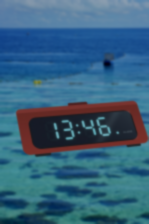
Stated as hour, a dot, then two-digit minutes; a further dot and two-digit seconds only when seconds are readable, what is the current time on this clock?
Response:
13.46
